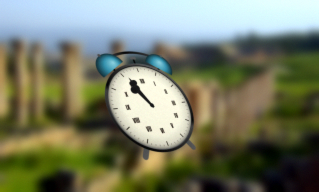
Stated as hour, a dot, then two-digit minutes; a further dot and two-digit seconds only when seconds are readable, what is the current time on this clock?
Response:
10.56
